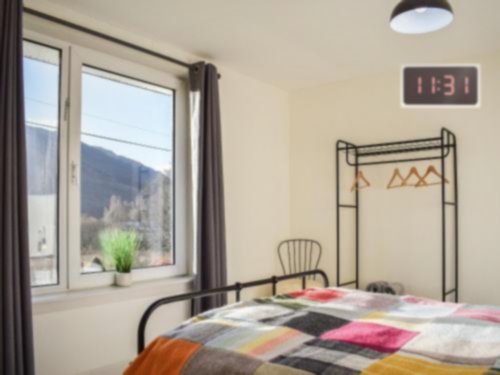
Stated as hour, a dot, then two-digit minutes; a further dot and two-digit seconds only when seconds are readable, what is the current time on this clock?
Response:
11.31
